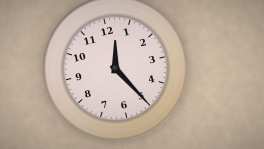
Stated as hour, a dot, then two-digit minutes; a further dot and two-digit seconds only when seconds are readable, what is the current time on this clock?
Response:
12.25
